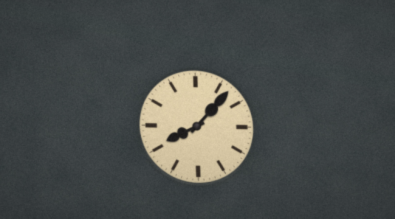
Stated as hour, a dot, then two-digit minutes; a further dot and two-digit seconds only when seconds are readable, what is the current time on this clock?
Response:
8.07
